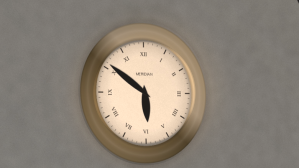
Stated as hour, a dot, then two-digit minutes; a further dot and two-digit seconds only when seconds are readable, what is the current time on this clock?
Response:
5.51
